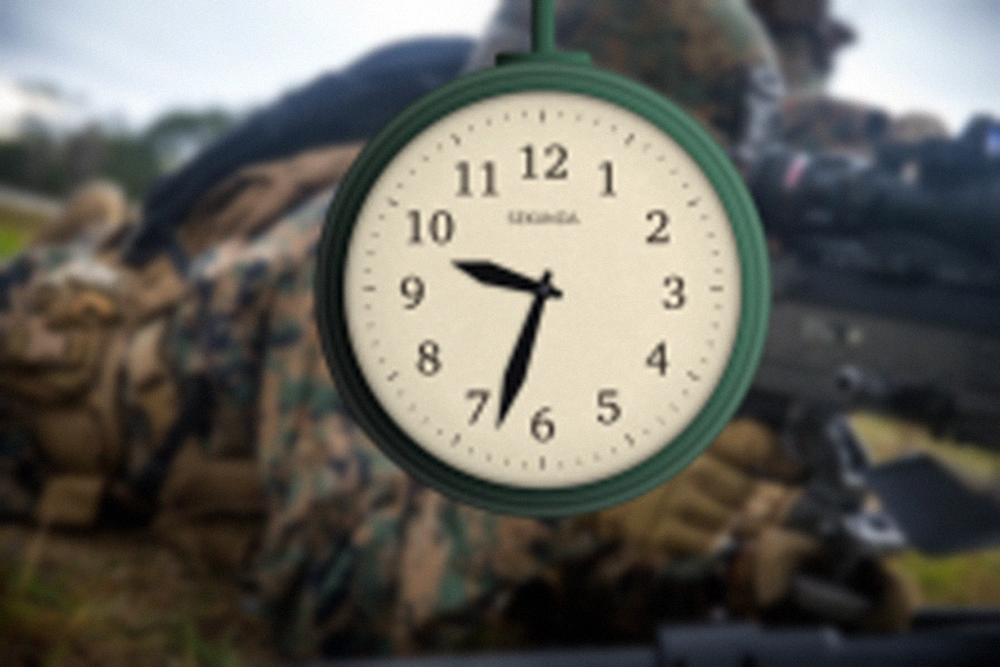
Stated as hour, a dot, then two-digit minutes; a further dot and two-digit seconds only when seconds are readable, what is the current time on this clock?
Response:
9.33
